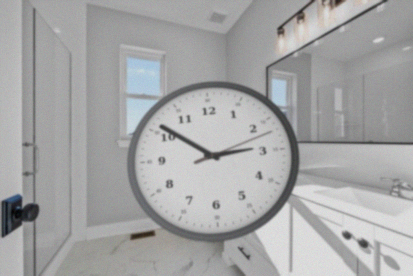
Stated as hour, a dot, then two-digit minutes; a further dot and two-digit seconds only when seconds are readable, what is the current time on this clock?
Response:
2.51.12
